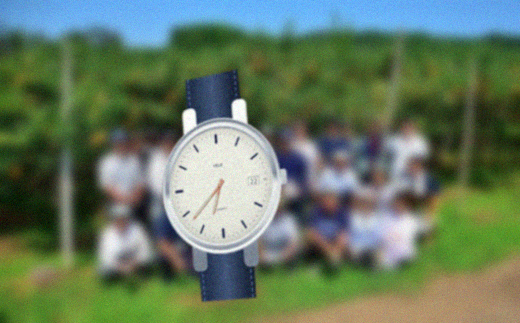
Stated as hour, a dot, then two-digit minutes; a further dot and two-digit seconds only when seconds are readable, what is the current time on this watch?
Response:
6.38
